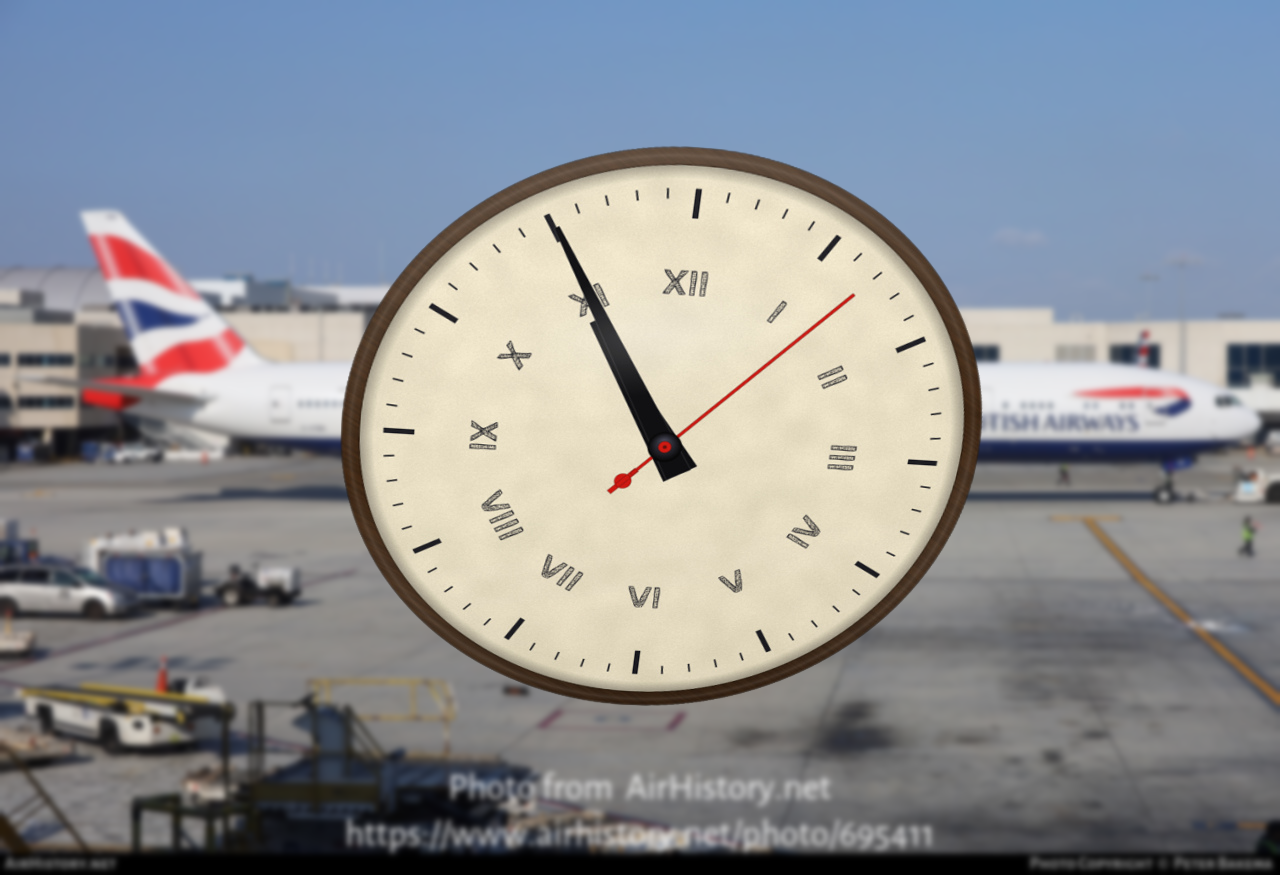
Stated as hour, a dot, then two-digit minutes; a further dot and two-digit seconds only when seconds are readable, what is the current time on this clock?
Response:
10.55.07
